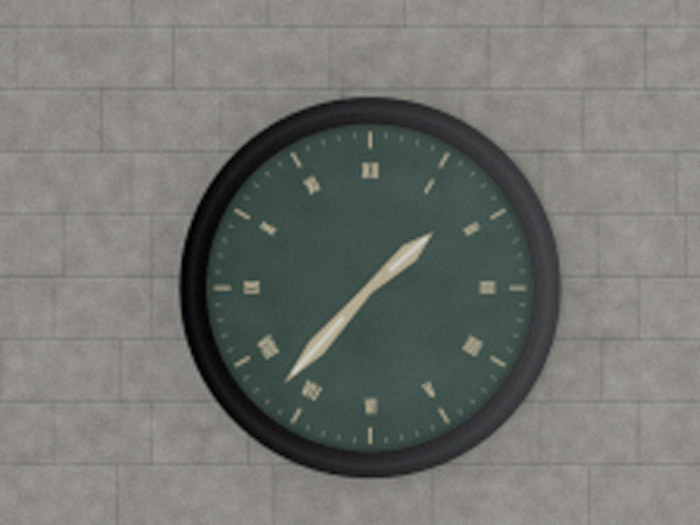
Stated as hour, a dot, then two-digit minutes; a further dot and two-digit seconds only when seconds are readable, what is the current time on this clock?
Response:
1.37
